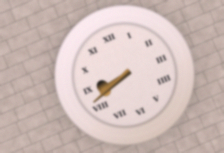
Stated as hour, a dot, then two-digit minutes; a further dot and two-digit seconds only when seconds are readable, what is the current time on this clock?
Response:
8.42
